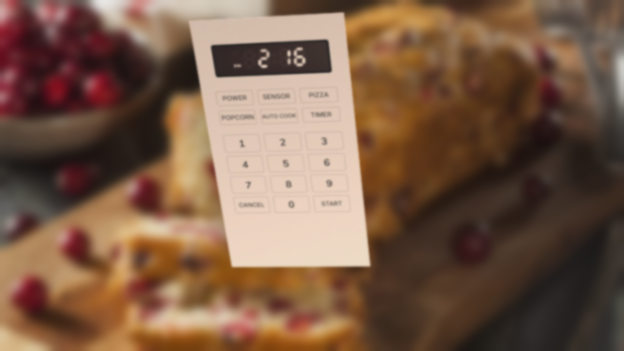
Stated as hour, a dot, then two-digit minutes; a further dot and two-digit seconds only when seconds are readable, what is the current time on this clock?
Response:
2.16
